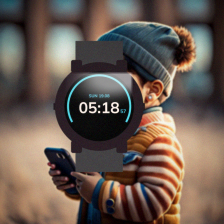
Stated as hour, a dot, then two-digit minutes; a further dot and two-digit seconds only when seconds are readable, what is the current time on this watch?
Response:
5.18
